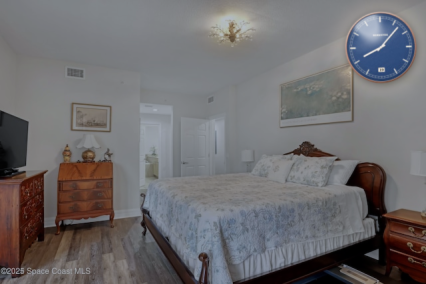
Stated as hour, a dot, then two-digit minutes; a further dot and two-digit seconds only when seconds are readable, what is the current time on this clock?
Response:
8.07
